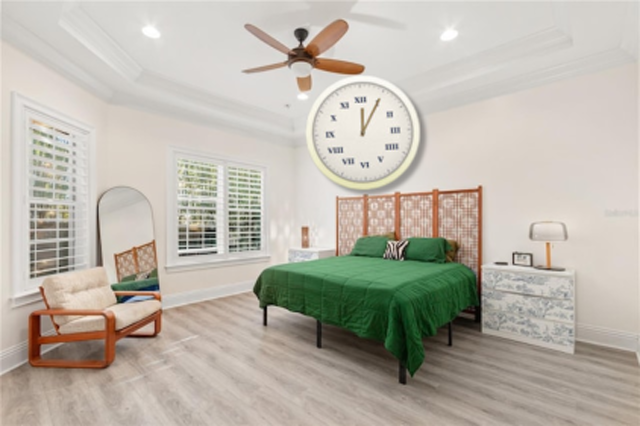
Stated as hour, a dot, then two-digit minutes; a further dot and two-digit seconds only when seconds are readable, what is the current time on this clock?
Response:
12.05
